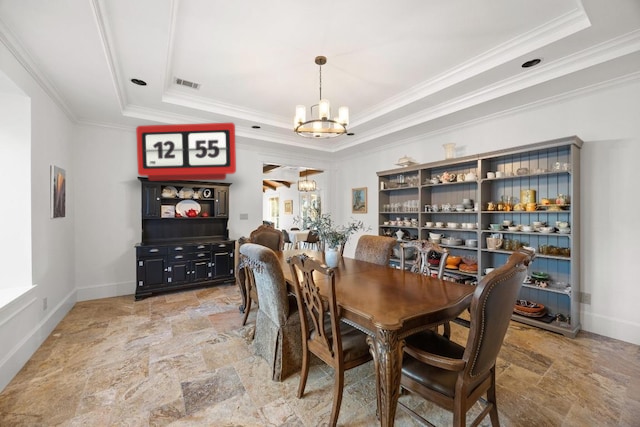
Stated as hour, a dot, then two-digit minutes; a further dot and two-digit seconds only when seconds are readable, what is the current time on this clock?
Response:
12.55
